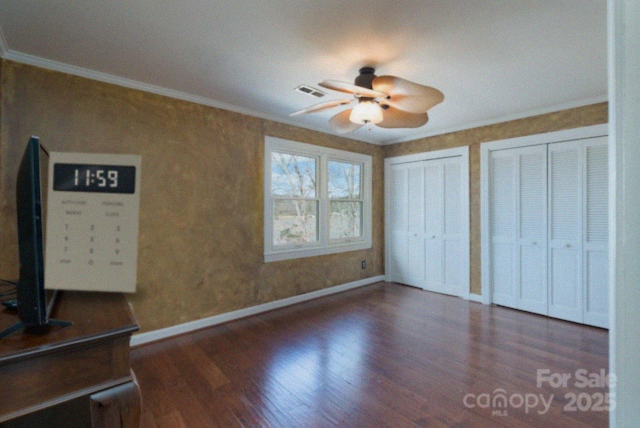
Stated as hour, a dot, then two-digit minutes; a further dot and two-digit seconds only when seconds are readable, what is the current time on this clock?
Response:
11.59
